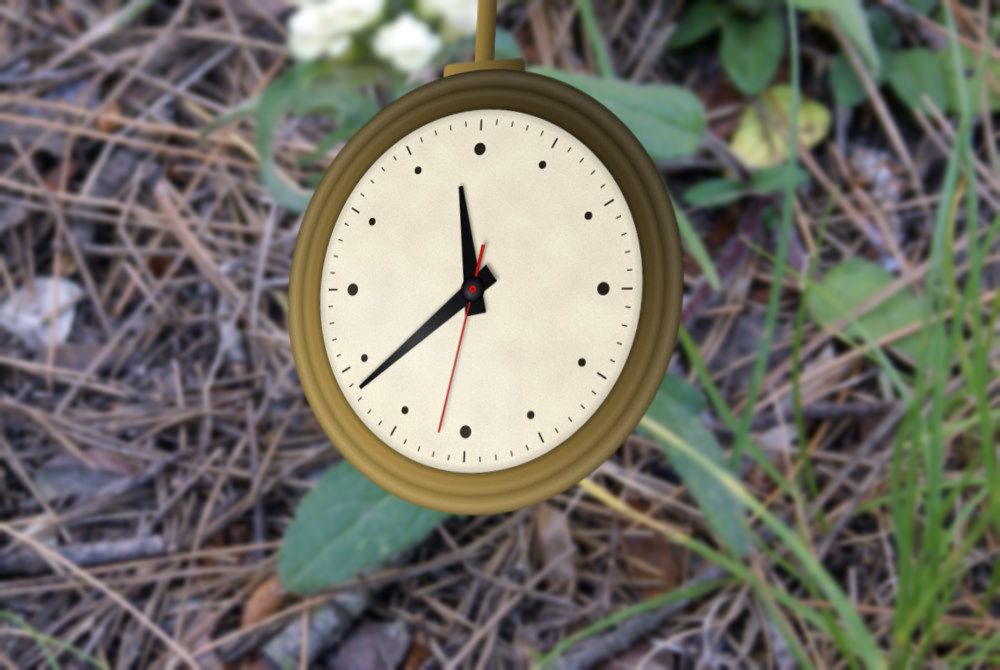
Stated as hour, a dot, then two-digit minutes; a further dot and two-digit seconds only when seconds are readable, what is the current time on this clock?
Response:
11.38.32
